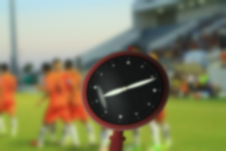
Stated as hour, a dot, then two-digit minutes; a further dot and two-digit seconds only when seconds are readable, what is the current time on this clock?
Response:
8.11
